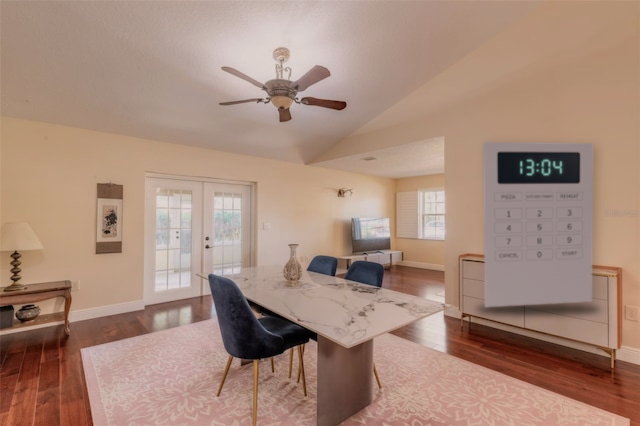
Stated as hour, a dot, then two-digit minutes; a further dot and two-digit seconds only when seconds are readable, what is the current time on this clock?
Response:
13.04
